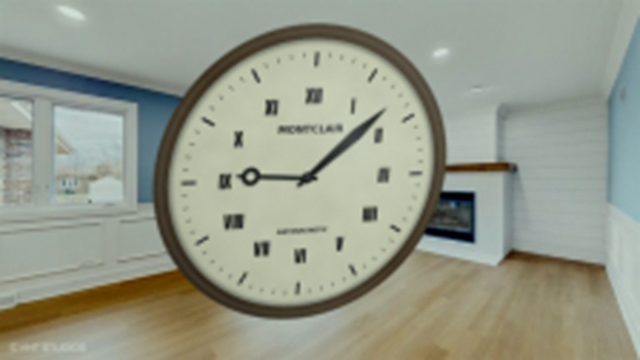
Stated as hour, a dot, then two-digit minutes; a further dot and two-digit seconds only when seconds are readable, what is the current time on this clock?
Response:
9.08
